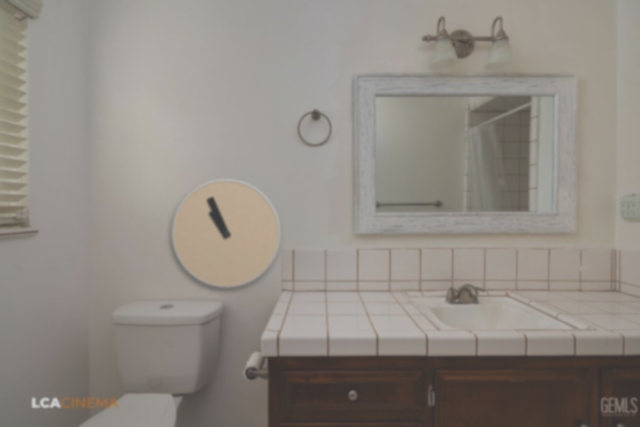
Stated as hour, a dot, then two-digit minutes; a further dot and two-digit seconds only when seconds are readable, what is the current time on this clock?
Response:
10.56
